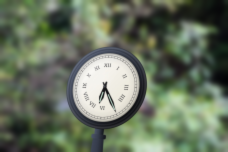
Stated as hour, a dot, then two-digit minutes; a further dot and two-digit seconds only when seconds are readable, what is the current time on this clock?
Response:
6.25
